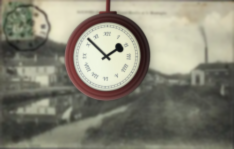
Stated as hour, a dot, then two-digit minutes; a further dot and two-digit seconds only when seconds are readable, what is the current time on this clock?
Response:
1.52
